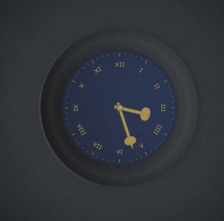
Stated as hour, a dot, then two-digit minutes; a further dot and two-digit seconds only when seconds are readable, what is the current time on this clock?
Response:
3.27
